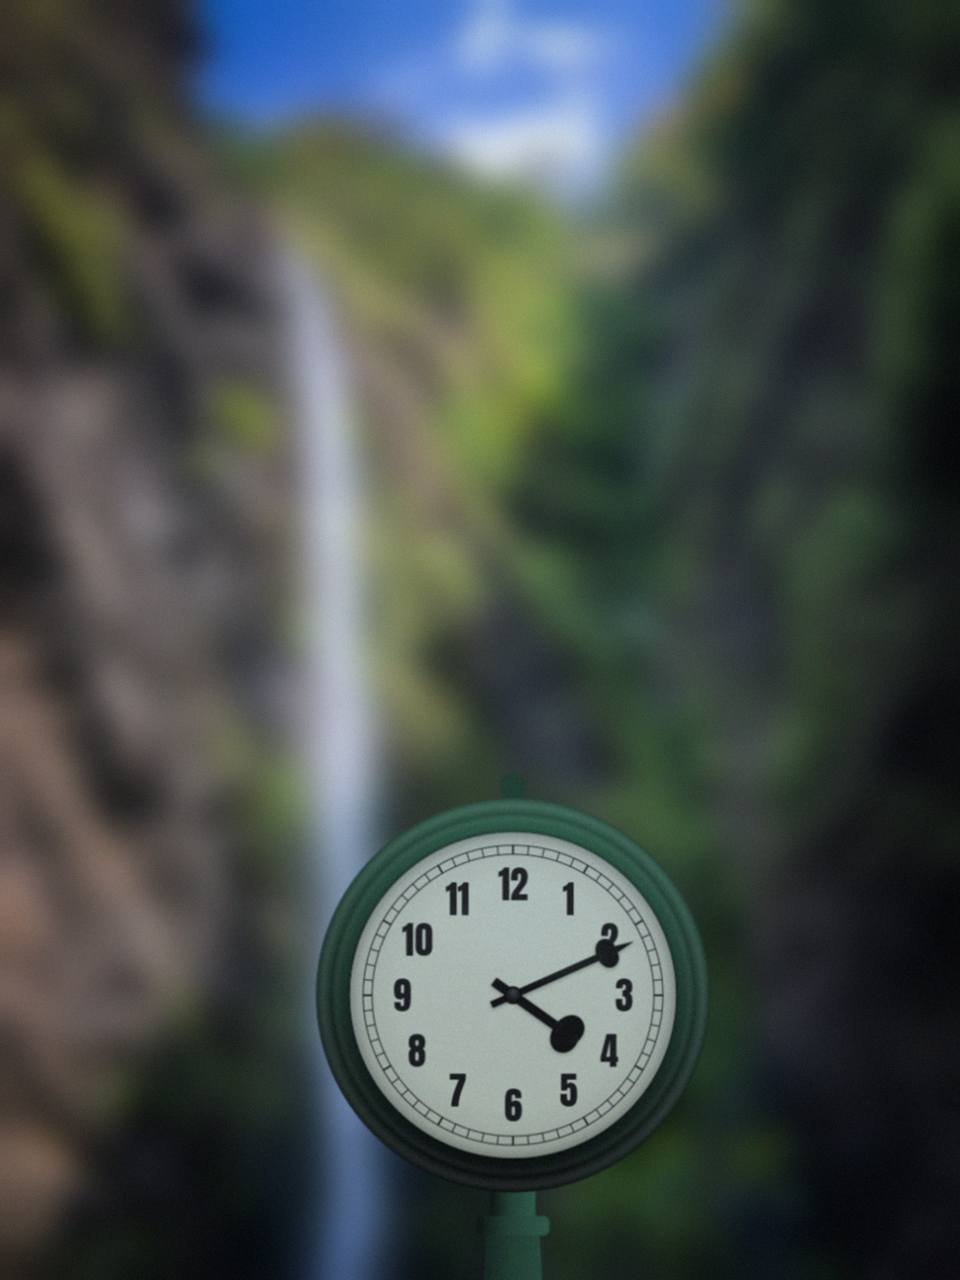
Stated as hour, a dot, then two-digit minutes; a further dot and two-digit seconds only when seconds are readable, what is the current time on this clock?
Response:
4.11
